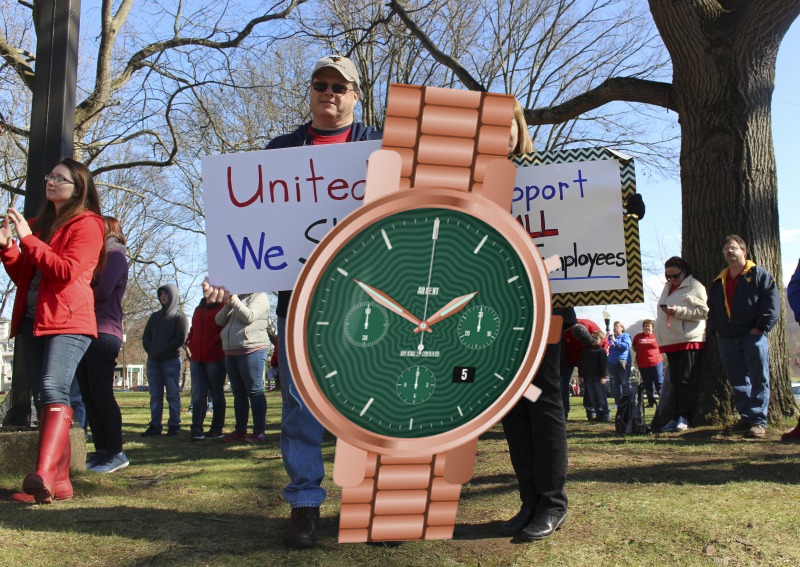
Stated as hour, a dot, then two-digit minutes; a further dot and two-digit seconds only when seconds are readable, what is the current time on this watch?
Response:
1.50
